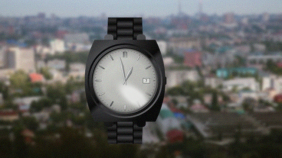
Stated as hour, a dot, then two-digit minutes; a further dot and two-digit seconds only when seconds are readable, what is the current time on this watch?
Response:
12.58
